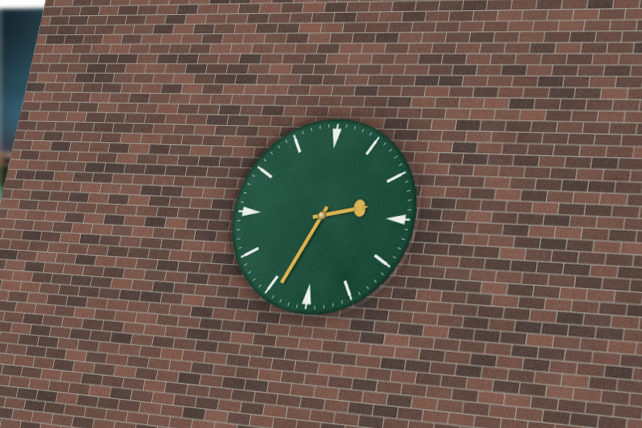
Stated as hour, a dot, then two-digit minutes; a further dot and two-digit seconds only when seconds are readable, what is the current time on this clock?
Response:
2.34
